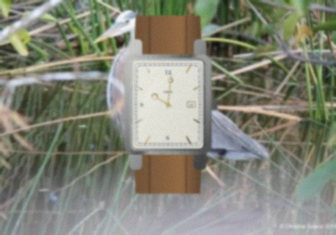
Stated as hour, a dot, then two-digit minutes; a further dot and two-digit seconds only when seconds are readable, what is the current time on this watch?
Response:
10.01
